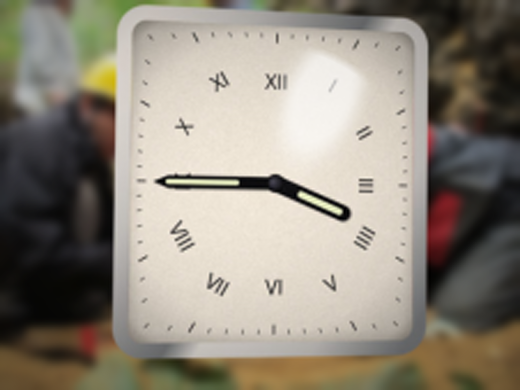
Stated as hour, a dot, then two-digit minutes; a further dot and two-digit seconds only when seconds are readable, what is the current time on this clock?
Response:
3.45
